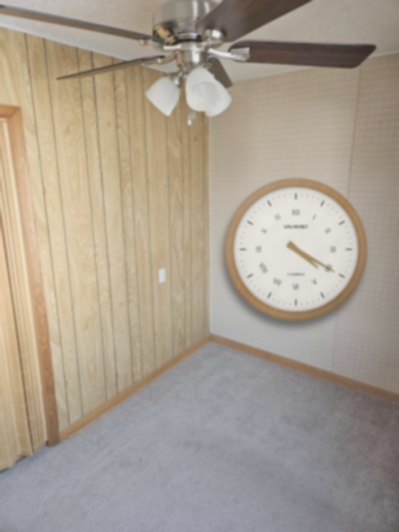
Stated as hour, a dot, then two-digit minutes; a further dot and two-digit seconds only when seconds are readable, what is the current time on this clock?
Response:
4.20
